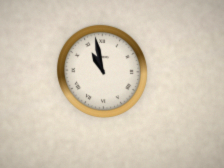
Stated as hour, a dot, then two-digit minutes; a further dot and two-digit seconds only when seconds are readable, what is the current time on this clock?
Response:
10.58
